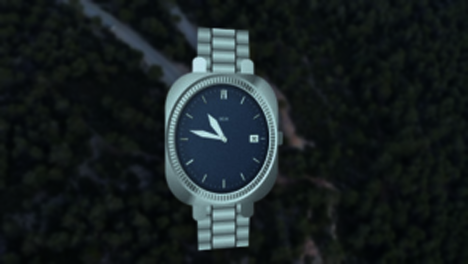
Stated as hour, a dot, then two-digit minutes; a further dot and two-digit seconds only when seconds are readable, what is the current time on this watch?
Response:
10.47
